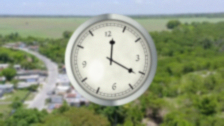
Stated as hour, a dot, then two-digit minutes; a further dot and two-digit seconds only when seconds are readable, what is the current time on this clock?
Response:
12.21
